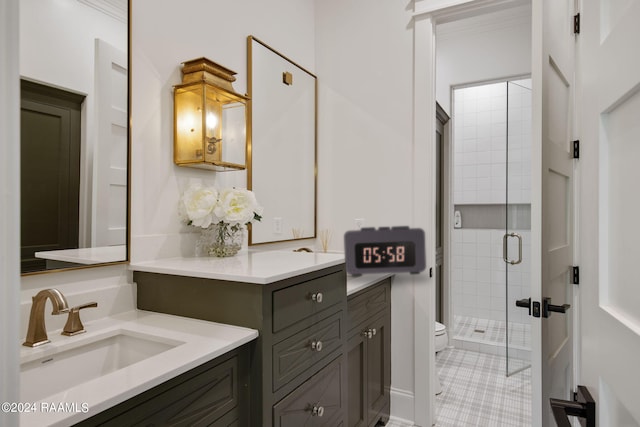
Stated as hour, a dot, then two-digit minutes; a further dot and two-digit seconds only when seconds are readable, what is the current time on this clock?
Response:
5.58
